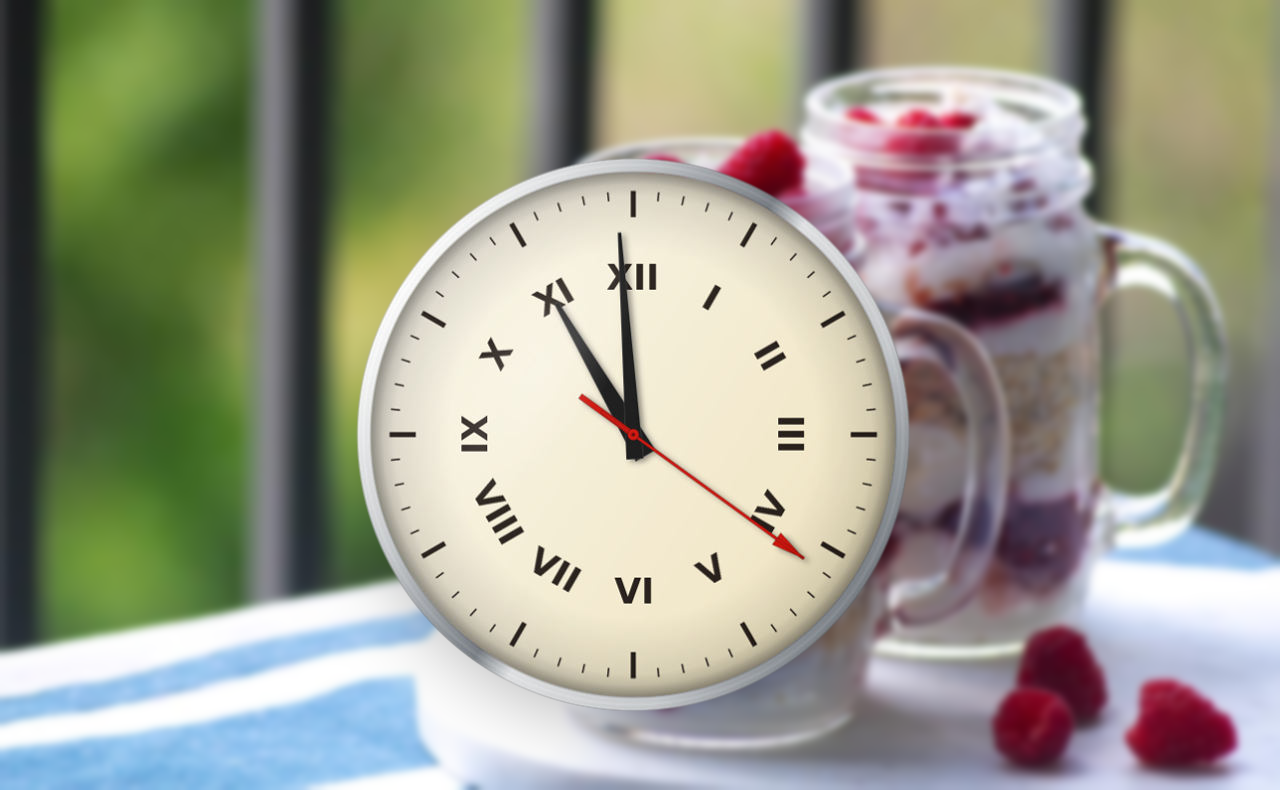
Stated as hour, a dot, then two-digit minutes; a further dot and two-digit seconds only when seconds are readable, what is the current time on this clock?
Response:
10.59.21
